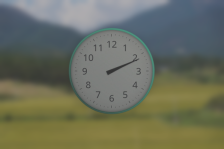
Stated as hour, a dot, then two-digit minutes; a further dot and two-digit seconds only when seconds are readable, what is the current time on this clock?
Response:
2.11
